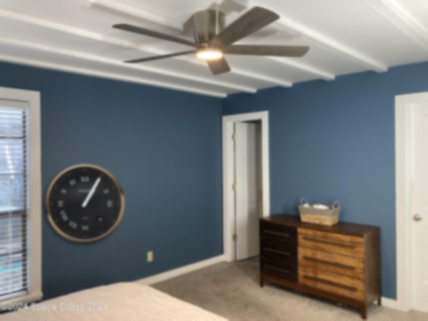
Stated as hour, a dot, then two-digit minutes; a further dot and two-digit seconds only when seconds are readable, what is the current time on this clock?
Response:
1.05
